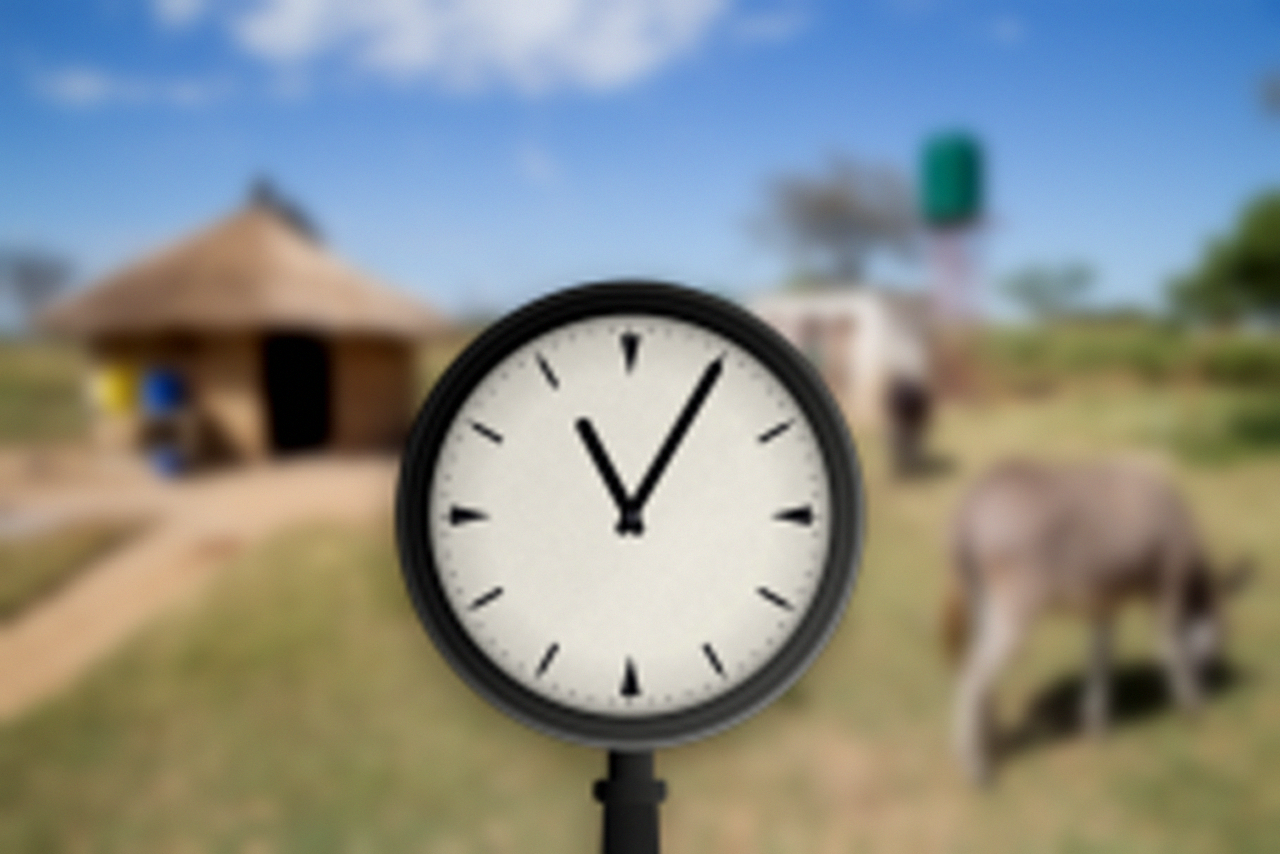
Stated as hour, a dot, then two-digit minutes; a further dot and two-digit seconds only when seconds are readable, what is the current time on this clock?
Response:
11.05
